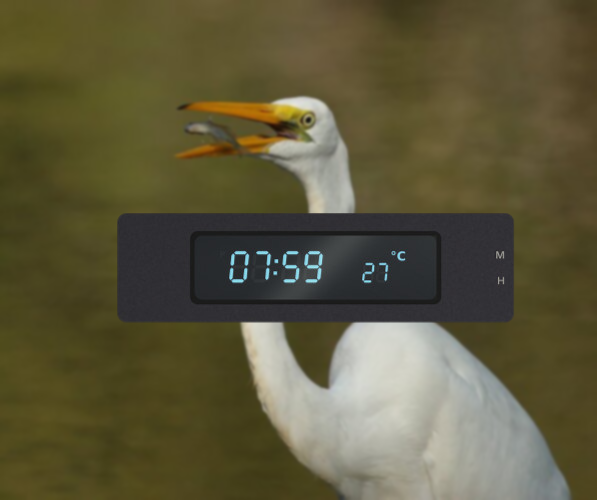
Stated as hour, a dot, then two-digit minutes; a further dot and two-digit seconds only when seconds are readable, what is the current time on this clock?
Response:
7.59
